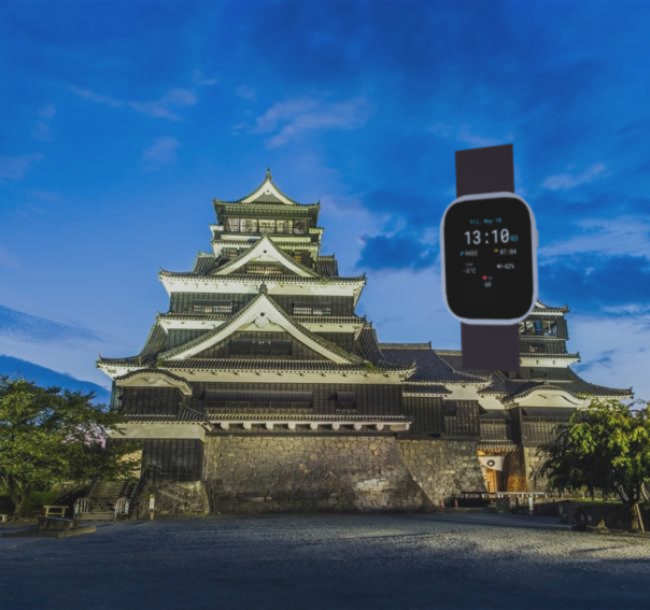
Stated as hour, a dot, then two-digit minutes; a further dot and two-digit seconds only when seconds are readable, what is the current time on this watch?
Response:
13.10
